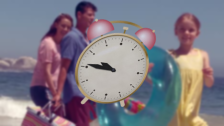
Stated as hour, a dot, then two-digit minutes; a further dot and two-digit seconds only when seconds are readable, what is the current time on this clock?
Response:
9.46
